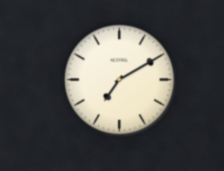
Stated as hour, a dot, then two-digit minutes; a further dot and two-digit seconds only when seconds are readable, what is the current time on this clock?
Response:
7.10
